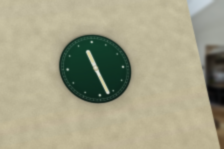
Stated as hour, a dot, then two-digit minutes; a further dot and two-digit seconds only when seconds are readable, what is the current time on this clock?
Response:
11.27
